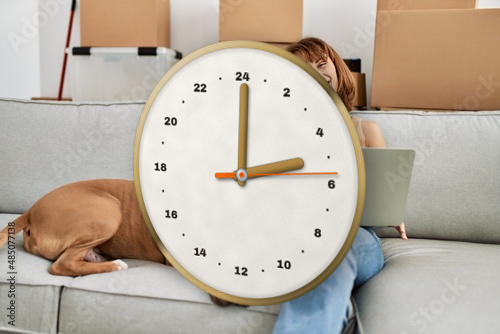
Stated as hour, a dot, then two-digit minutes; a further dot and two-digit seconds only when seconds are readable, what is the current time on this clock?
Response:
5.00.14
